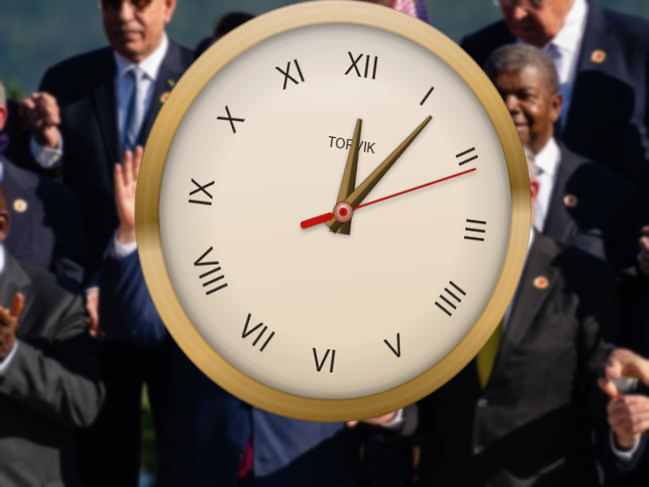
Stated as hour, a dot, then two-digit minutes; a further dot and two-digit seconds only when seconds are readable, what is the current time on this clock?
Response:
12.06.11
